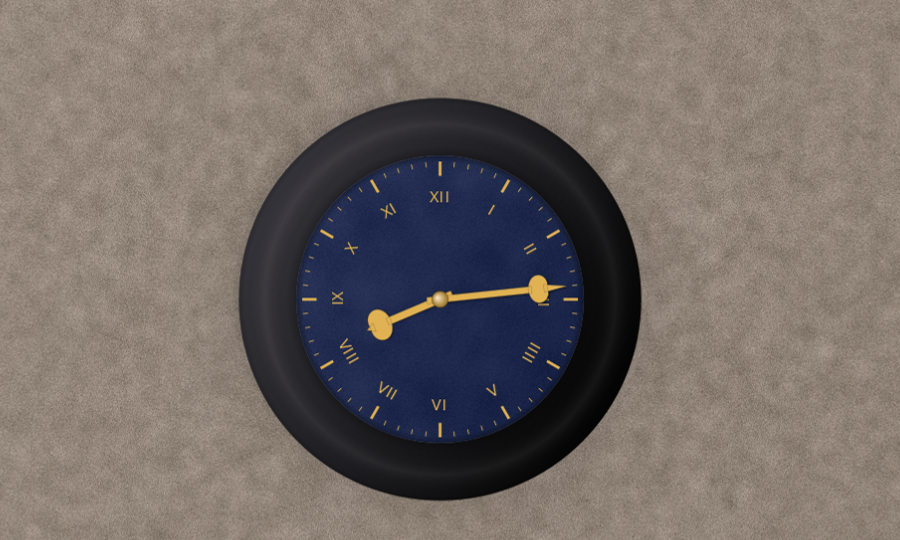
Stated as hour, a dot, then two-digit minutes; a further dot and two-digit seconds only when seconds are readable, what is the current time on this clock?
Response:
8.14
